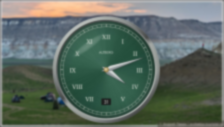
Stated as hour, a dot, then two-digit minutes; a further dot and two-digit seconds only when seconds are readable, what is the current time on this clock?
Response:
4.12
